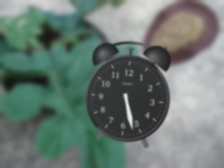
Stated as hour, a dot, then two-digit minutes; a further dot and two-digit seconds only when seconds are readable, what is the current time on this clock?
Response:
5.27
